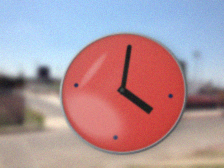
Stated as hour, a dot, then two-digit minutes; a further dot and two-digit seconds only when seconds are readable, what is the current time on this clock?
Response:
4.00
